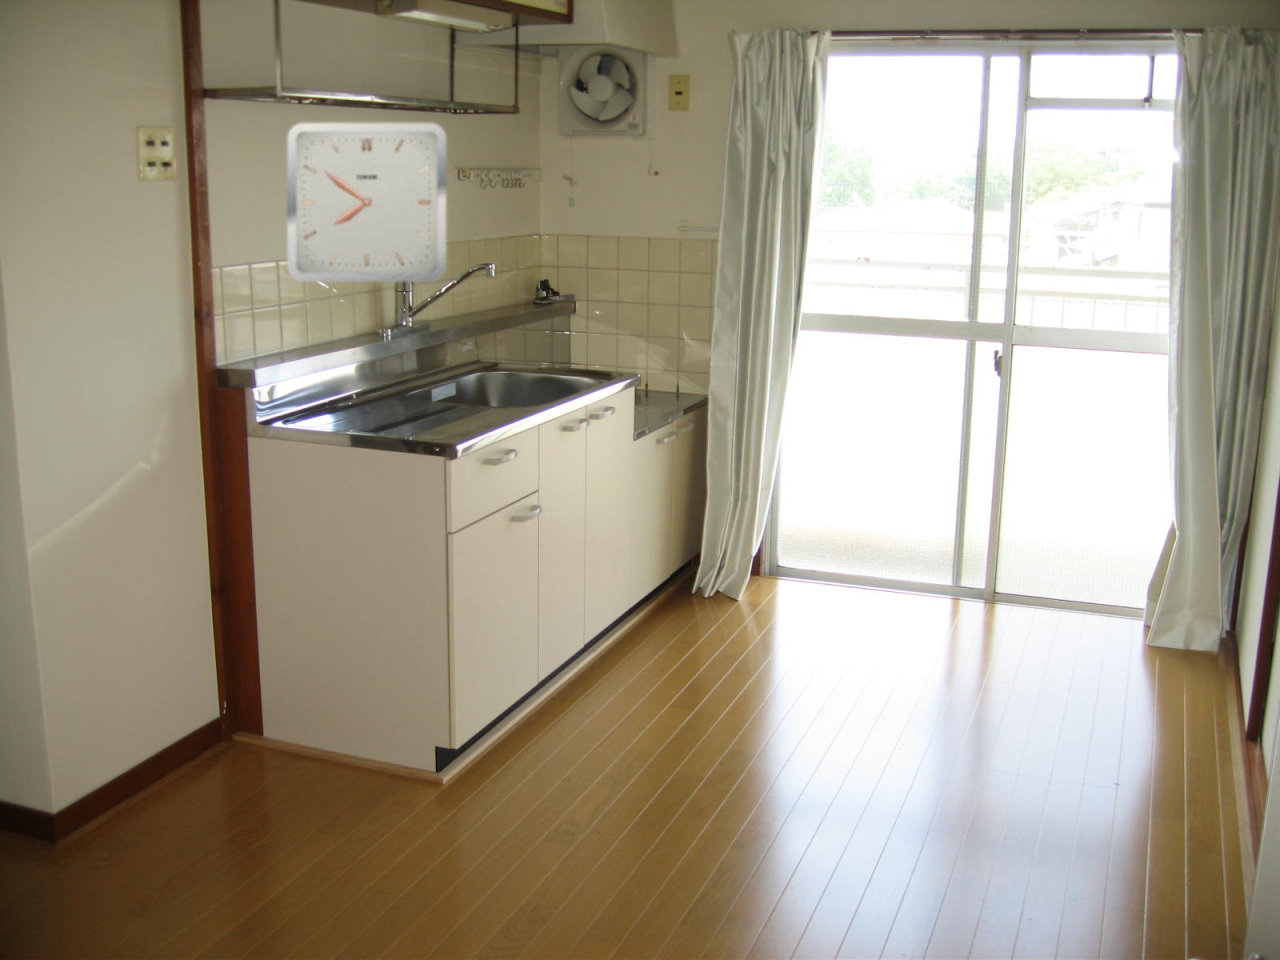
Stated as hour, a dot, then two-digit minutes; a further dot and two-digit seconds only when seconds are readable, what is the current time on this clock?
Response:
7.51
